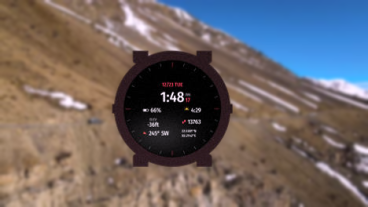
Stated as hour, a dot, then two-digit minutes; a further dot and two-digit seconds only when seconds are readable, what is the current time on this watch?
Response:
1.48
